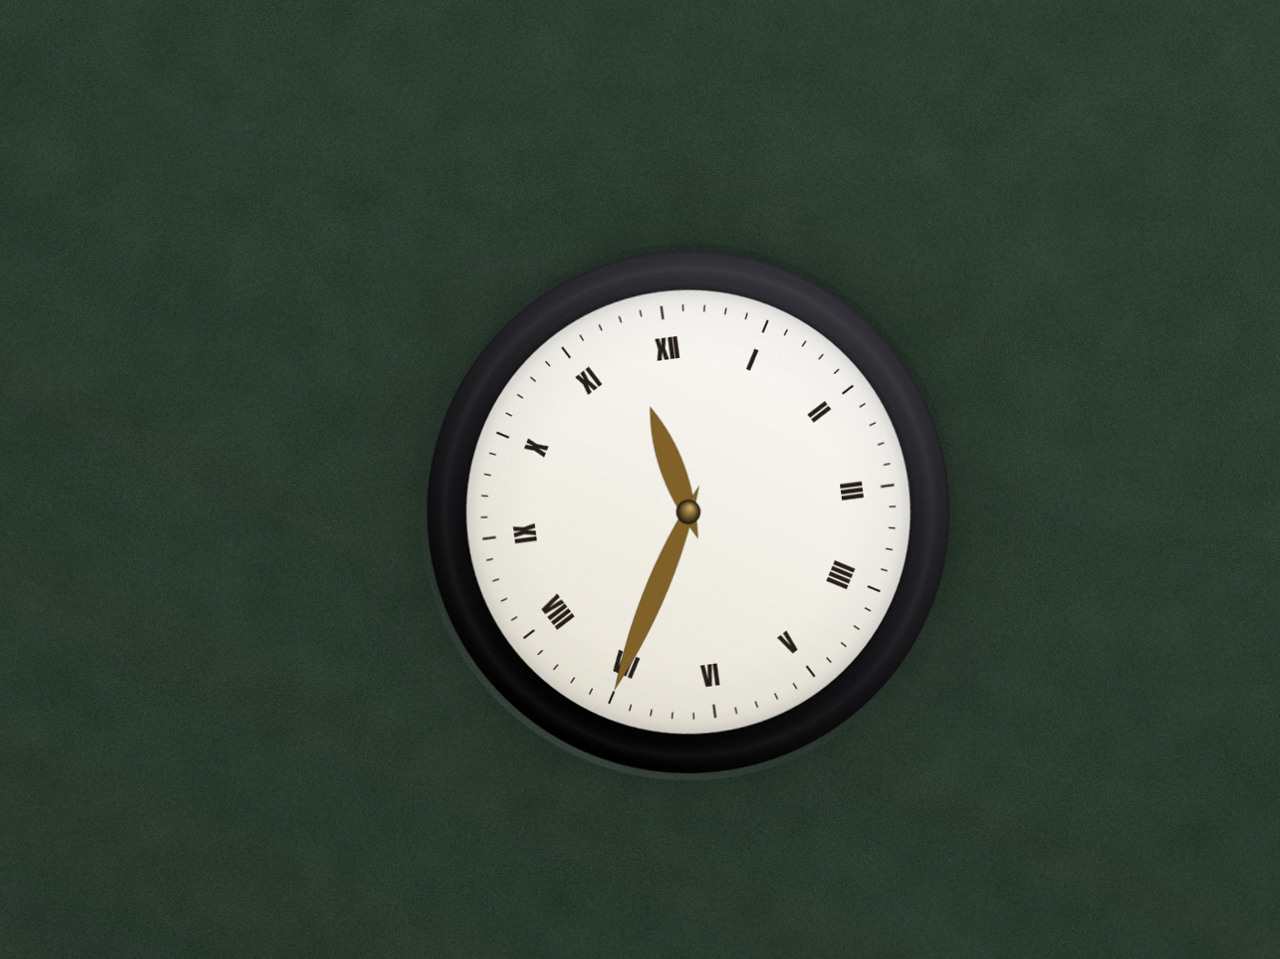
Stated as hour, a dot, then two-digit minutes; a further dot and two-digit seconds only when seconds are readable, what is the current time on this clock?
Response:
11.35
